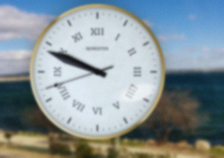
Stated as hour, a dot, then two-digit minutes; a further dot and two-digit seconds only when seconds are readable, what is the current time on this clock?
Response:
9.48.42
